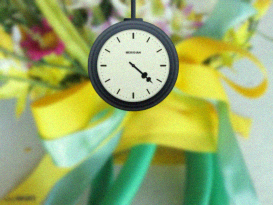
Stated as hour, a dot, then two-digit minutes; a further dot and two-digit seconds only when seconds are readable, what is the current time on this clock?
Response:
4.22
